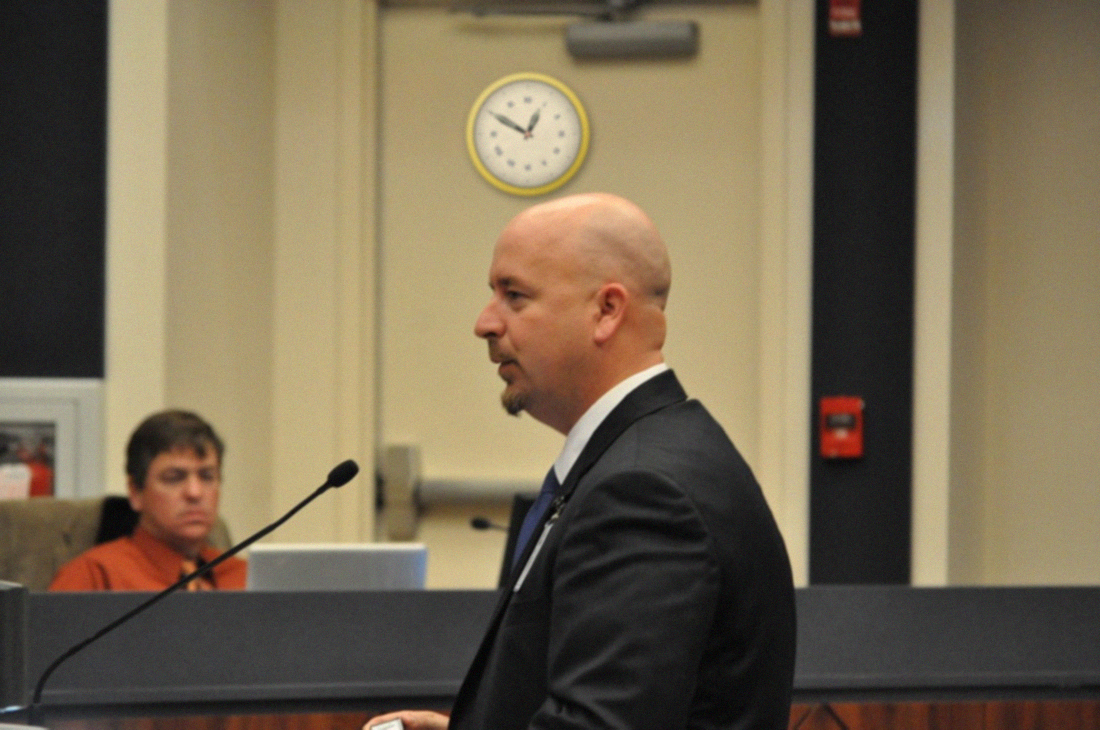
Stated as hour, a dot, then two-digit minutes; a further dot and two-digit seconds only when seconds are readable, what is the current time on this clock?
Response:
12.50
